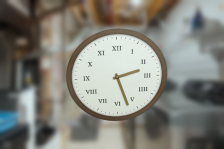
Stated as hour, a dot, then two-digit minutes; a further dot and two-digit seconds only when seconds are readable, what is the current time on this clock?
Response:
2.27
